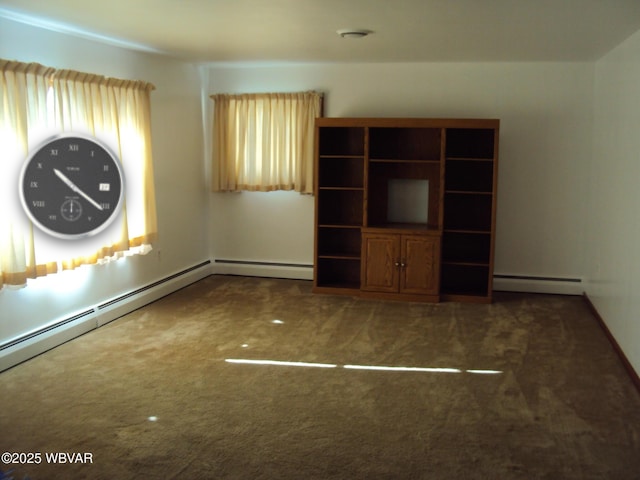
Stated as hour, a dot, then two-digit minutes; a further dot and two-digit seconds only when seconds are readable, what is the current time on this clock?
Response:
10.21
